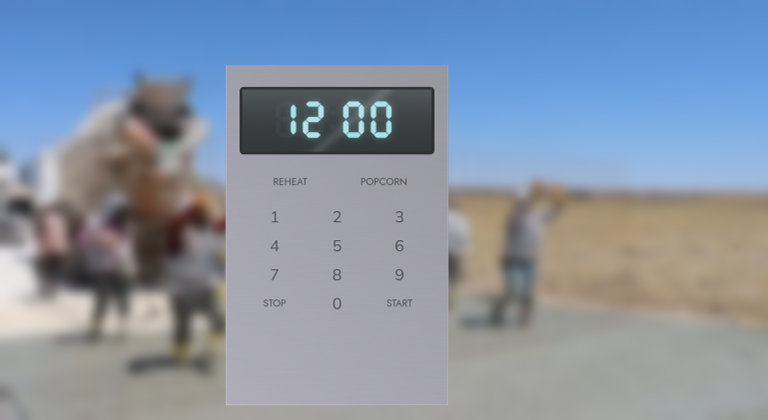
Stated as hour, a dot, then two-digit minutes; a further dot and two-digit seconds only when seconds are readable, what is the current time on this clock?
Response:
12.00
